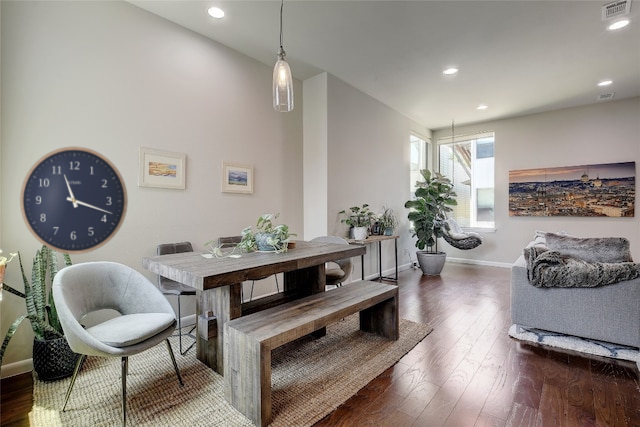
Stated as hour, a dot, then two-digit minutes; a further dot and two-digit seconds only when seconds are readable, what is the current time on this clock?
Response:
11.18
